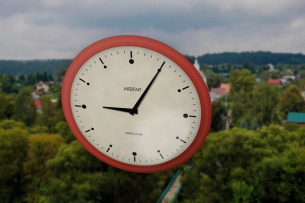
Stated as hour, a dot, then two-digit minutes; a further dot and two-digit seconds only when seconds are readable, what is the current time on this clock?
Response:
9.05
